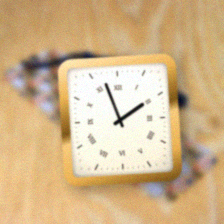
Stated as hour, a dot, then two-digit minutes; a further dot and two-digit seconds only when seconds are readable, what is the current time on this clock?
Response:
1.57
